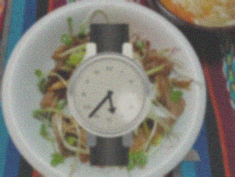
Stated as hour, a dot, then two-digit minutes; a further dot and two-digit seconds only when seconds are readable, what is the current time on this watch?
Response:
5.37
